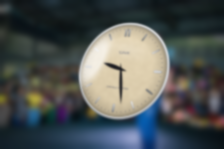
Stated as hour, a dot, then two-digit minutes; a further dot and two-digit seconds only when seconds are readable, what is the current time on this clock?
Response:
9.28
